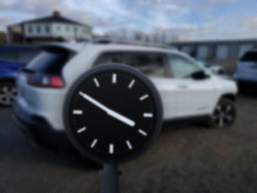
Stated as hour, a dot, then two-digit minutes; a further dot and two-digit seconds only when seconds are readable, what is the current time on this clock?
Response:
3.50
